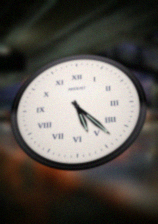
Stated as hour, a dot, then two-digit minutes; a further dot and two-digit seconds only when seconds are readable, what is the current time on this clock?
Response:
5.23
